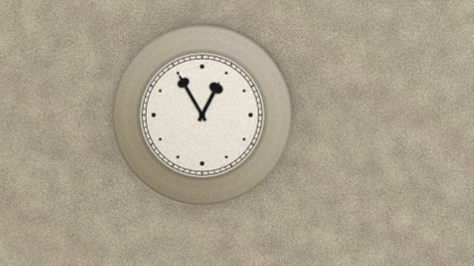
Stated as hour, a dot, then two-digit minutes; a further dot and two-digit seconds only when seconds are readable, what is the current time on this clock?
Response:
12.55
